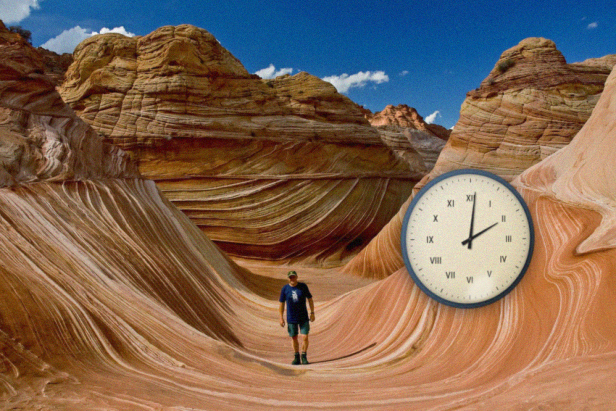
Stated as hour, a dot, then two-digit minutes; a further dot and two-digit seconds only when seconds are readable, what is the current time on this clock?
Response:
2.01
